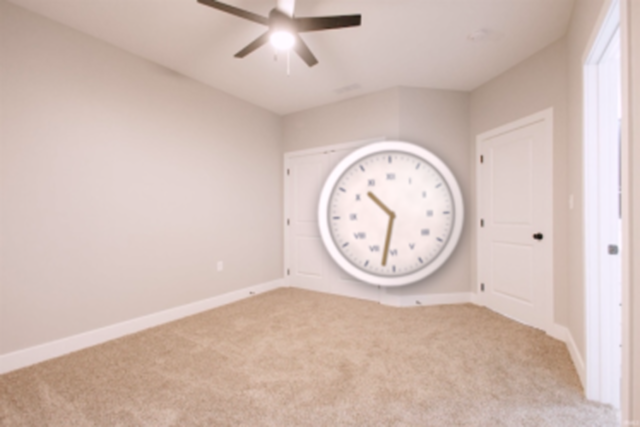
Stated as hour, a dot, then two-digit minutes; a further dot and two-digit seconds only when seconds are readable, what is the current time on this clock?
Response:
10.32
